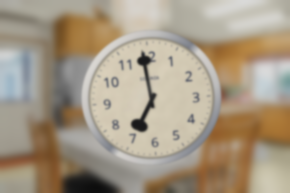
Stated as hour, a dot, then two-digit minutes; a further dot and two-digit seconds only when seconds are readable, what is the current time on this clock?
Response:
6.59
